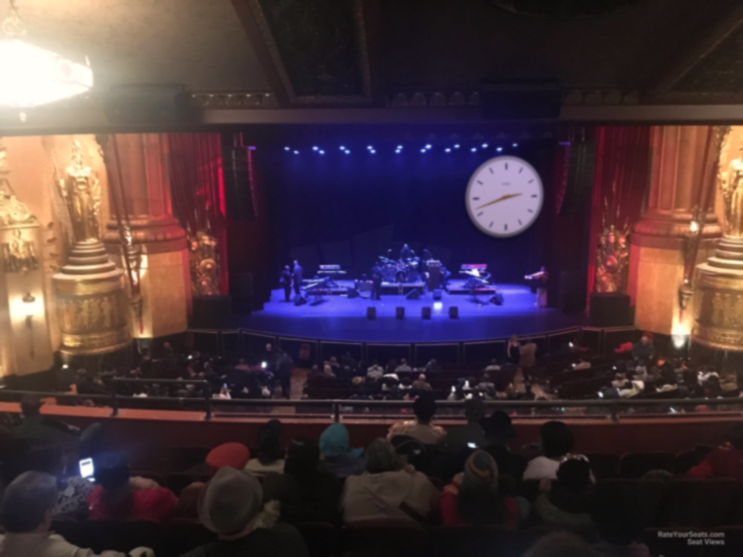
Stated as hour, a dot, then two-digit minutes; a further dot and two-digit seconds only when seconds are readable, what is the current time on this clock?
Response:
2.42
